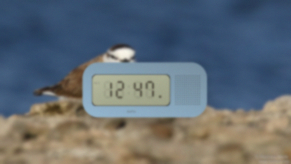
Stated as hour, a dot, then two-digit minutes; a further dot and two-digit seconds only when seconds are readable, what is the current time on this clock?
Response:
12.47
